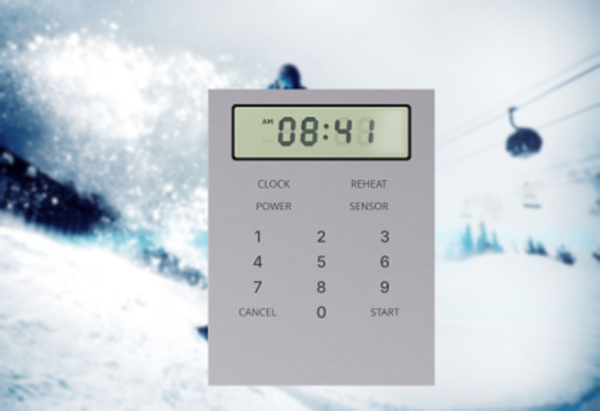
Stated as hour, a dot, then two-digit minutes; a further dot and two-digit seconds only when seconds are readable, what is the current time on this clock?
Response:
8.41
